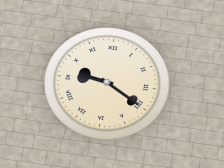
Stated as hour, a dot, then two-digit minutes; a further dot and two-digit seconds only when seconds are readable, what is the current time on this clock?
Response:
9.20
